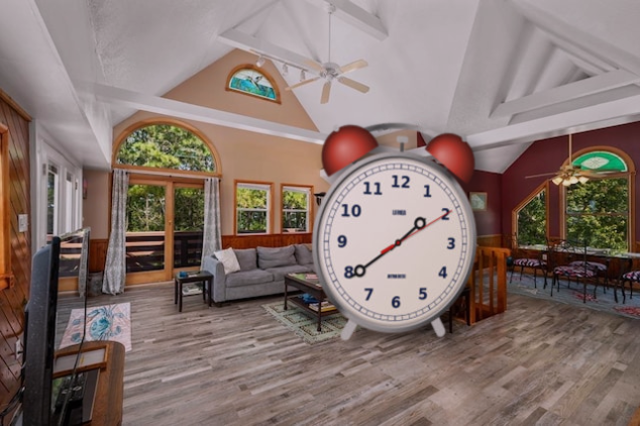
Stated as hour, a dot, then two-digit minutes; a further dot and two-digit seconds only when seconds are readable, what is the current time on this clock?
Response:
1.39.10
